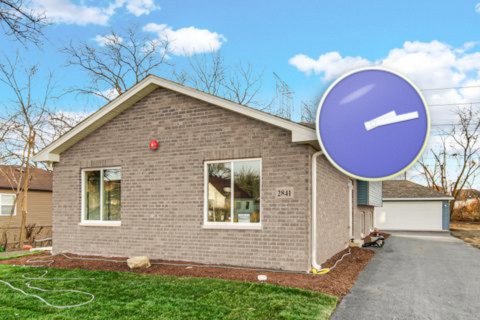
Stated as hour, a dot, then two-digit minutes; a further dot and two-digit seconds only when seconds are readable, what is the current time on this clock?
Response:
2.13
